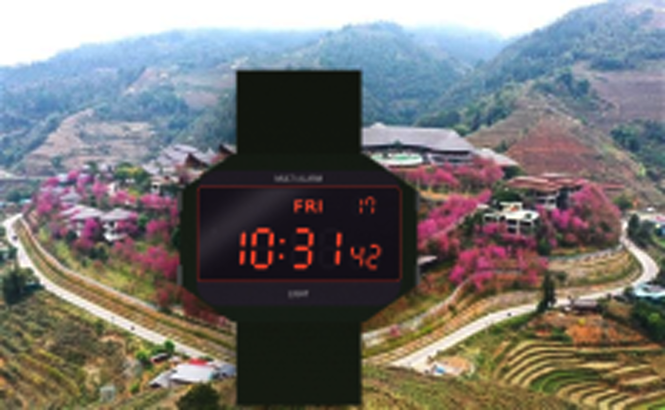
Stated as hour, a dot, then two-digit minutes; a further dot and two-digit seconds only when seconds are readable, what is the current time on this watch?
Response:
10.31.42
